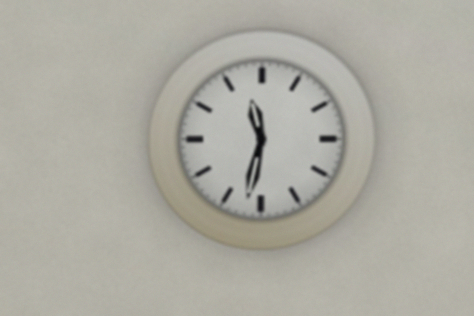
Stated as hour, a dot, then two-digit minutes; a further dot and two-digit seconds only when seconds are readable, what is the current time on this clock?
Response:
11.32
